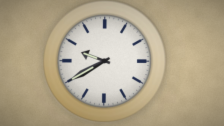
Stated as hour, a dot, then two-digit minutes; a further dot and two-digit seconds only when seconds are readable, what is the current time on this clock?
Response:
9.40
